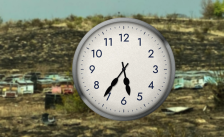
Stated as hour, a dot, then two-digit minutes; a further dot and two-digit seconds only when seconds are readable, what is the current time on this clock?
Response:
5.36
